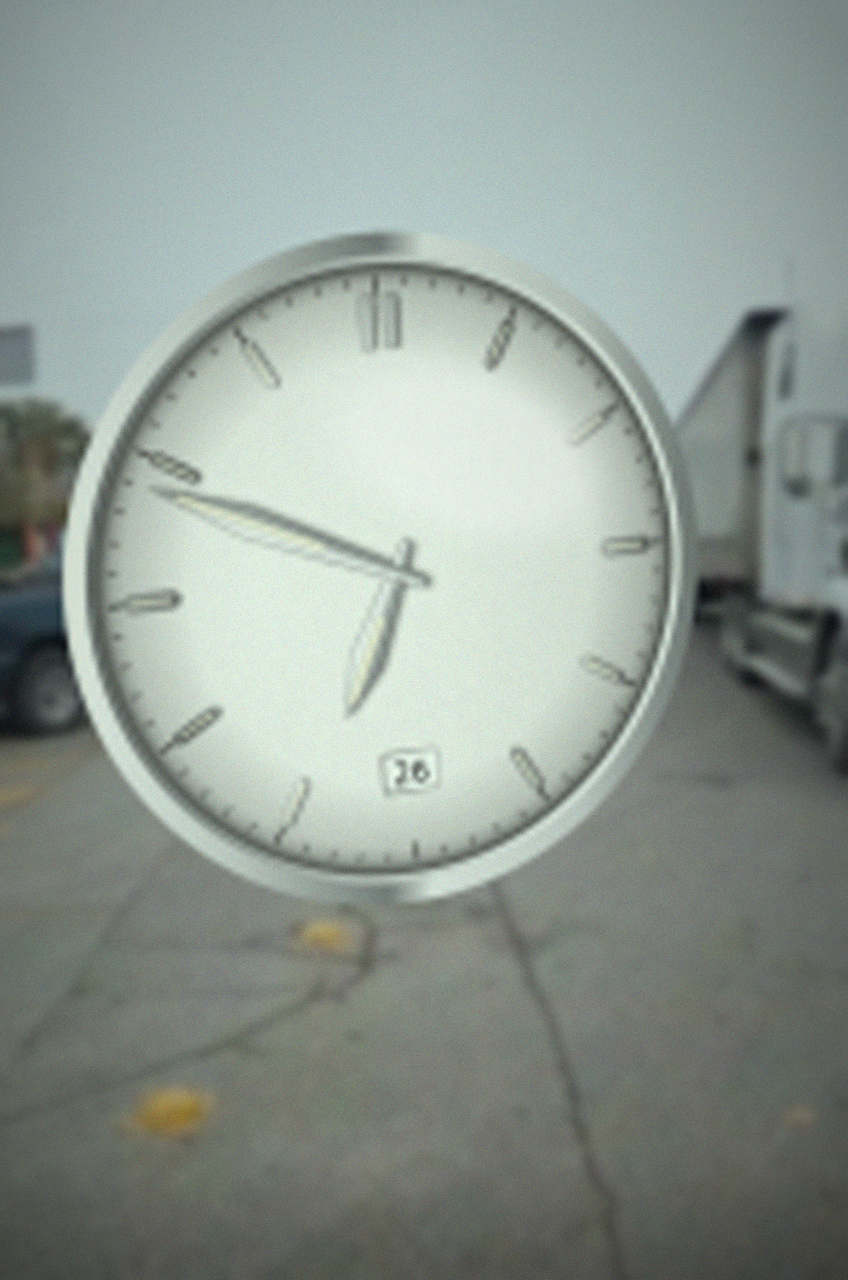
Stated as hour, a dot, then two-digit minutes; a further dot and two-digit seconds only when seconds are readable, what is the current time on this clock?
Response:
6.49
